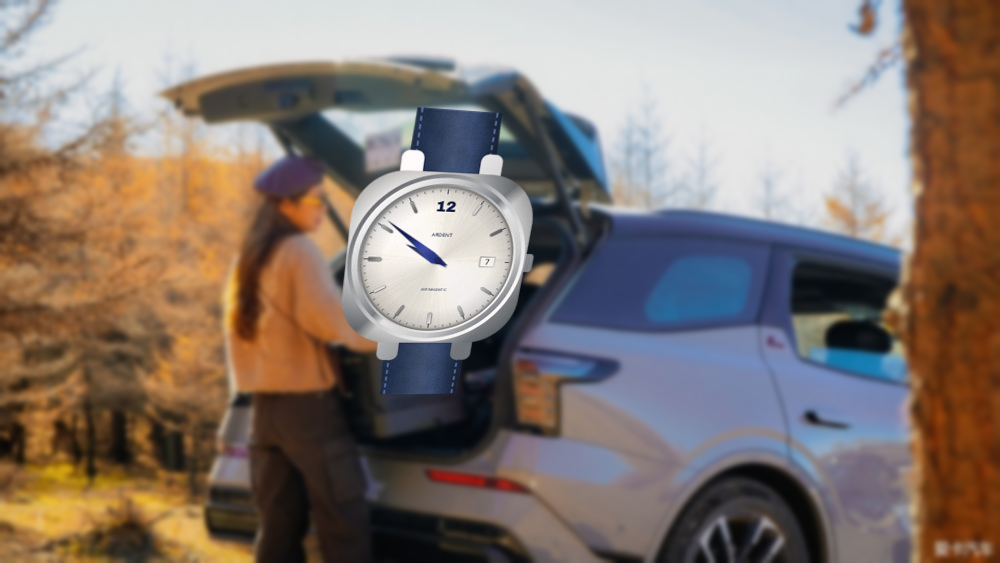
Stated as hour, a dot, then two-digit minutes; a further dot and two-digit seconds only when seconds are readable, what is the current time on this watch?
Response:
9.51
